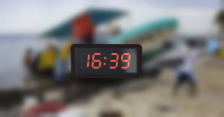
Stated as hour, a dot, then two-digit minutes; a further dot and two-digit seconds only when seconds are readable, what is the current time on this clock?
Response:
16.39
